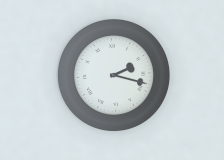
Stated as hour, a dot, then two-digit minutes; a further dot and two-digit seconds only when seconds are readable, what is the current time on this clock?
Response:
2.18
